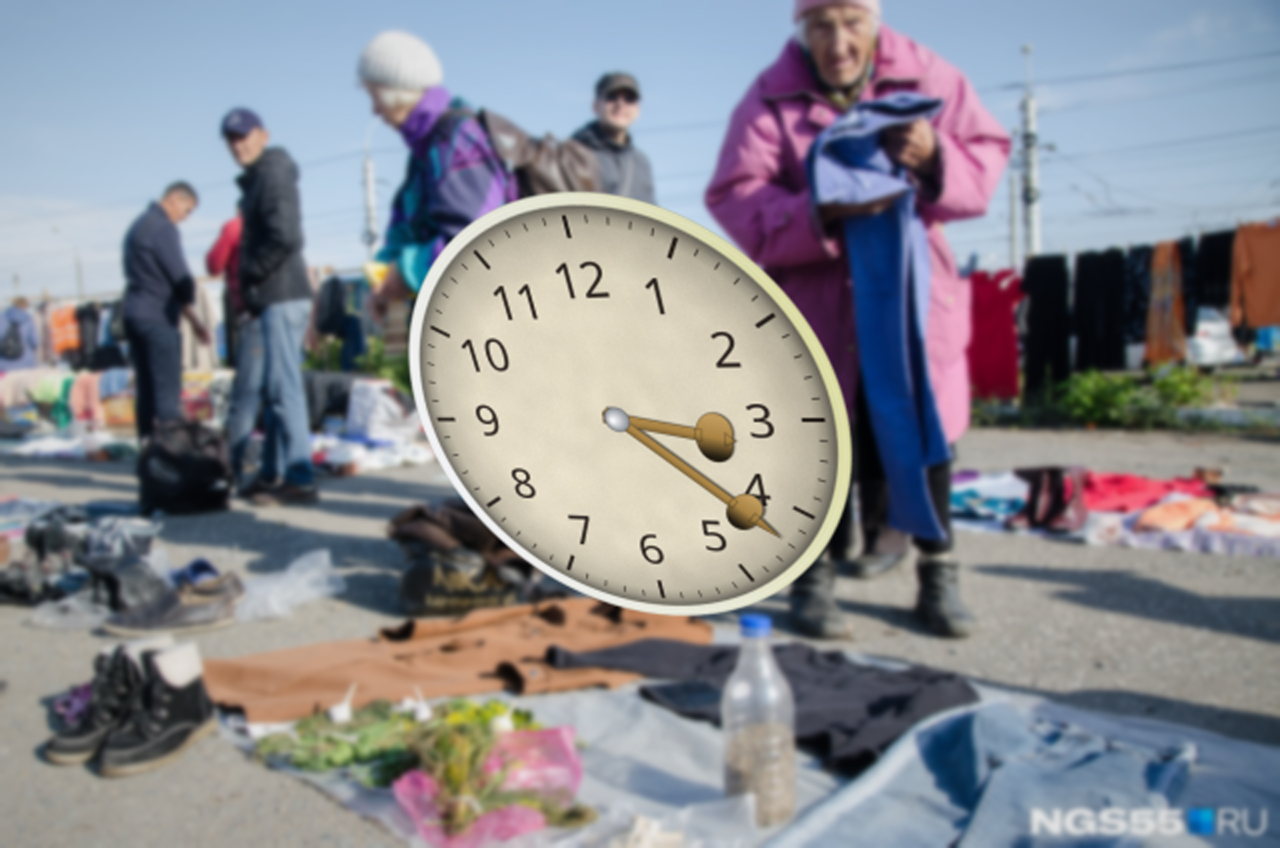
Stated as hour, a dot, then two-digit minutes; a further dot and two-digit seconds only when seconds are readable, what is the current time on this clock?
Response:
3.22
